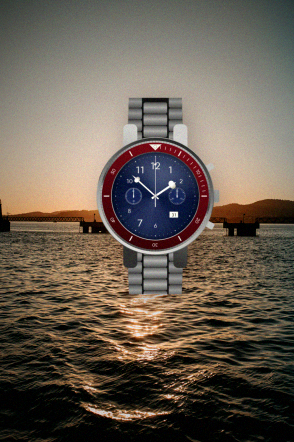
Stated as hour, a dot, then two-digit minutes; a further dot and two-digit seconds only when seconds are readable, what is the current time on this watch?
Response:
1.52
